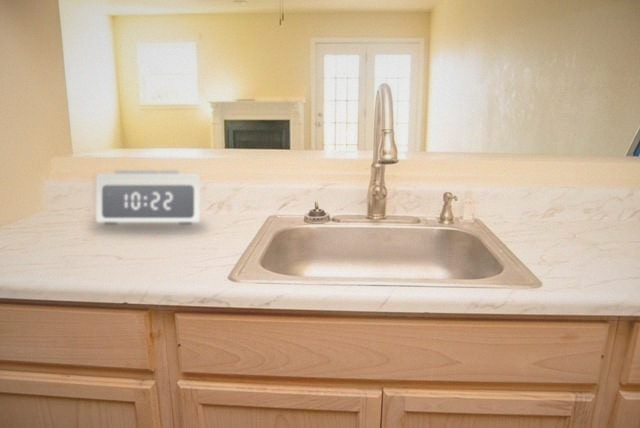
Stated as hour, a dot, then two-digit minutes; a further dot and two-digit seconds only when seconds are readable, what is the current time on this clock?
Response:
10.22
